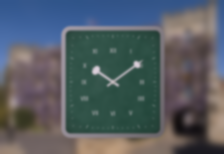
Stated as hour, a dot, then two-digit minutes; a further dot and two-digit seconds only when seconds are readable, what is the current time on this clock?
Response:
10.09
